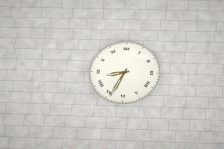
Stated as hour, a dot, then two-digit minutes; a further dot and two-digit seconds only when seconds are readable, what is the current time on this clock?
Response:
8.34
